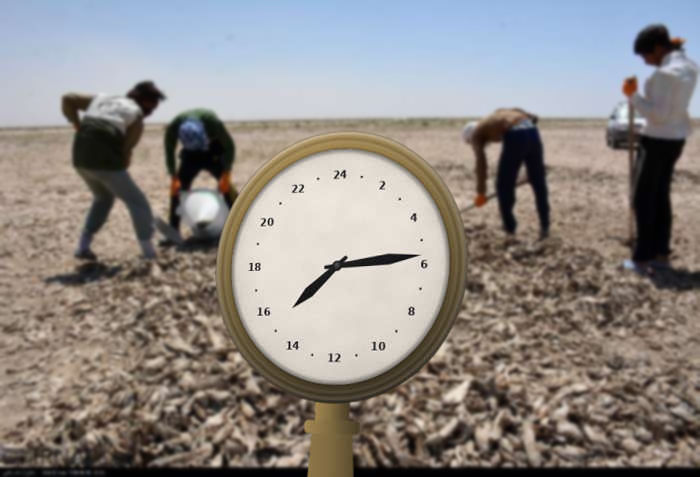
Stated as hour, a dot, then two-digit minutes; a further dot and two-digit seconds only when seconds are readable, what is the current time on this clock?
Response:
15.14
